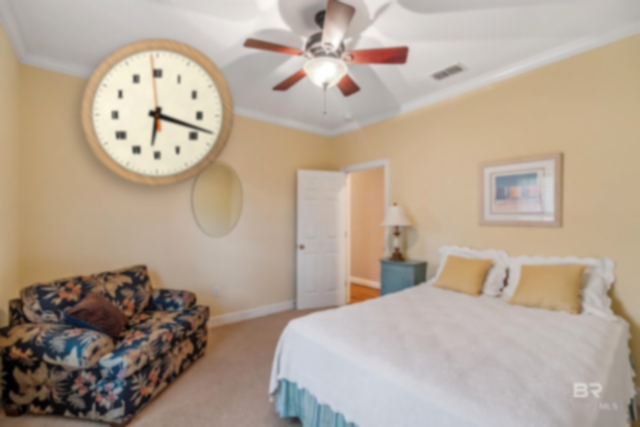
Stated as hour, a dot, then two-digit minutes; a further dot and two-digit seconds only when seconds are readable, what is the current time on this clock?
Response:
6.17.59
